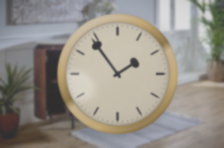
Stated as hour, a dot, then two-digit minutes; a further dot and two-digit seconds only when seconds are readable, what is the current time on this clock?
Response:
1.54
